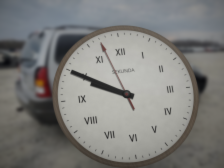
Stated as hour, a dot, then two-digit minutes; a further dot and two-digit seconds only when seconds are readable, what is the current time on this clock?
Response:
9.49.57
